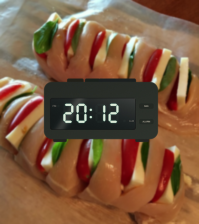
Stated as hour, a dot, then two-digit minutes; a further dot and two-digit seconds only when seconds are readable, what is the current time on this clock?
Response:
20.12
